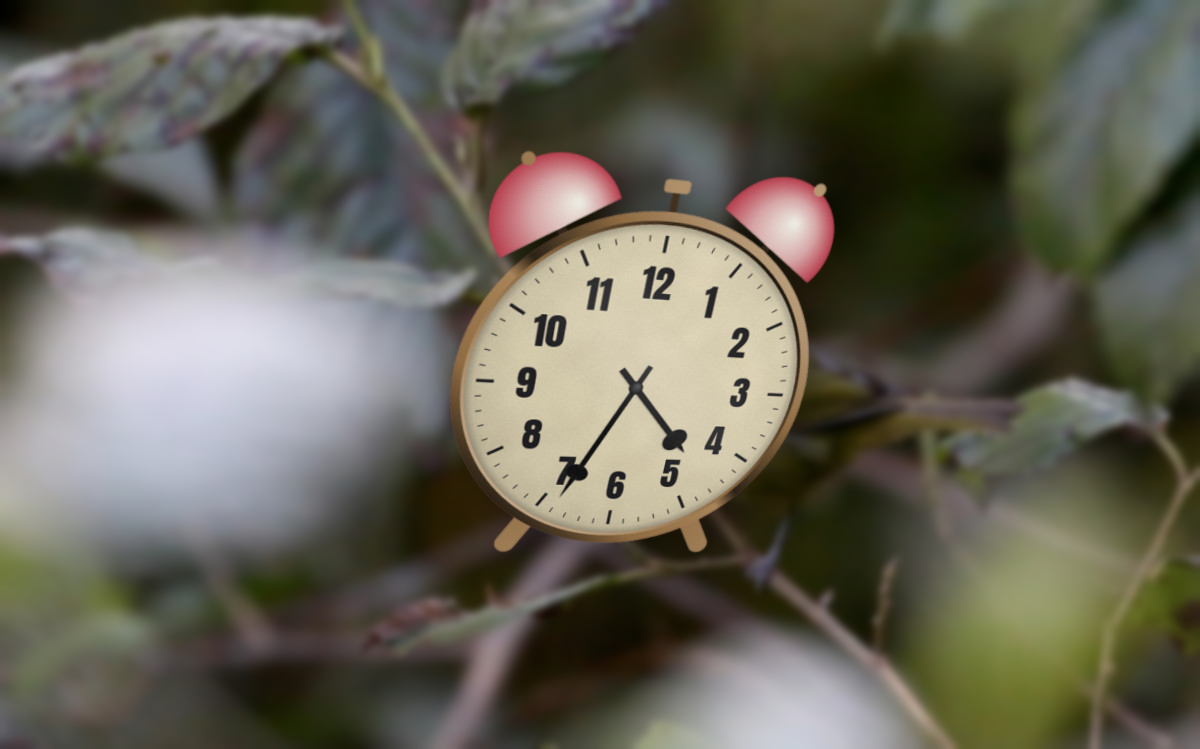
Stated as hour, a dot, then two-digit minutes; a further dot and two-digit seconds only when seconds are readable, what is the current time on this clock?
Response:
4.34
